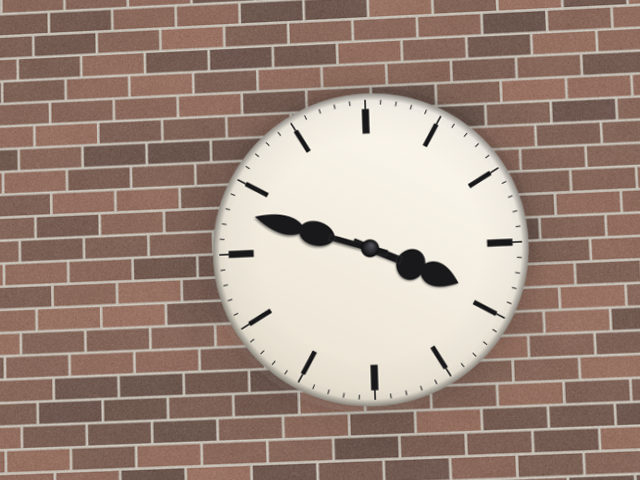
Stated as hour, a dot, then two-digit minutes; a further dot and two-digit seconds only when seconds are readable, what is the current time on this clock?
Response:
3.48
